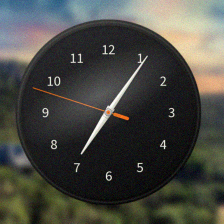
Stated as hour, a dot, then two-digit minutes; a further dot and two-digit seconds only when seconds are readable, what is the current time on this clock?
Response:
7.05.48
